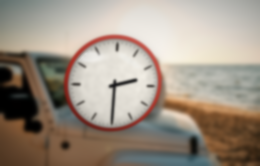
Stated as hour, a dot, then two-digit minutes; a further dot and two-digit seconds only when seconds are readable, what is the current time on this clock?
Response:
2.30
